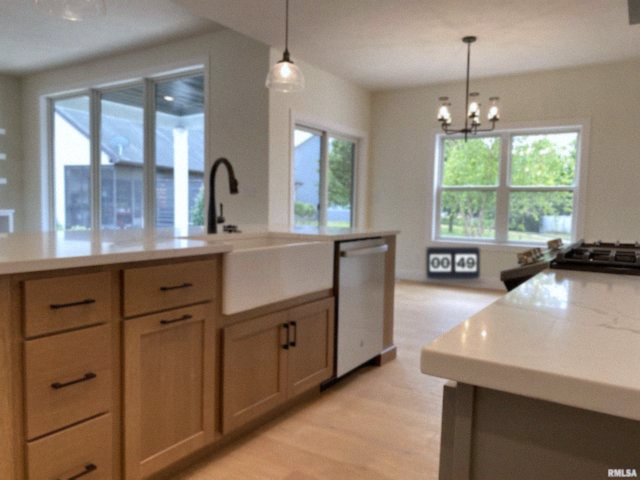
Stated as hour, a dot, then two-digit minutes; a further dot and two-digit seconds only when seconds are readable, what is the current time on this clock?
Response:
0.49
